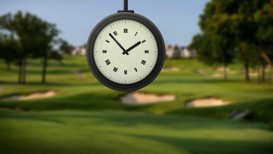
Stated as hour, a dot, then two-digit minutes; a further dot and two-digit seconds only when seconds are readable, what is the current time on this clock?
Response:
1.53
